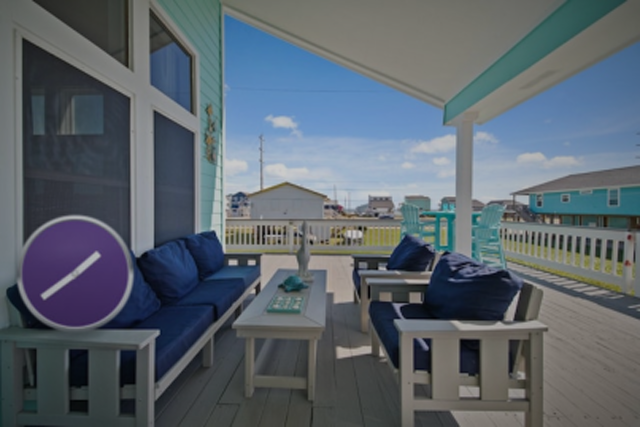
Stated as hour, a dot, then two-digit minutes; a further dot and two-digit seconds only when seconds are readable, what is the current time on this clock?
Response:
1.39
